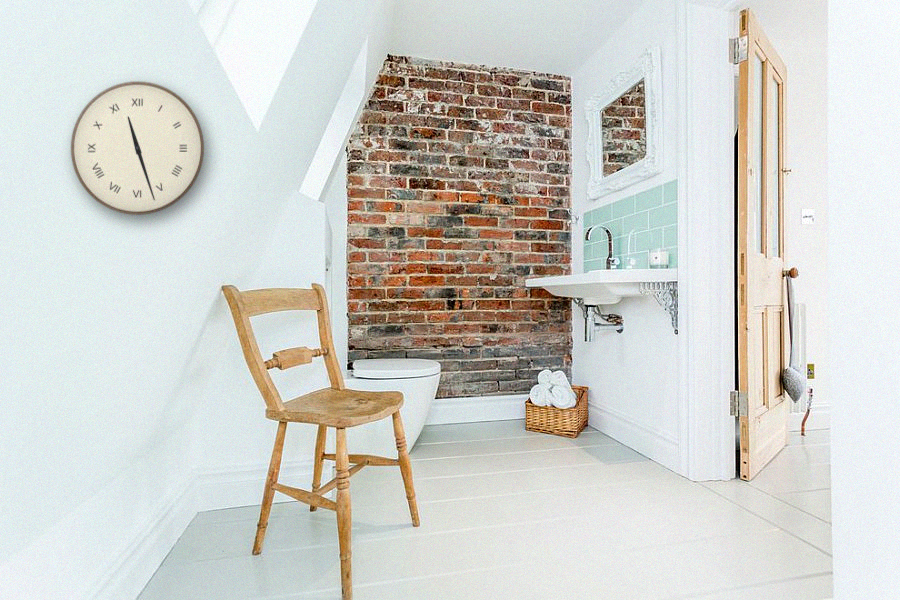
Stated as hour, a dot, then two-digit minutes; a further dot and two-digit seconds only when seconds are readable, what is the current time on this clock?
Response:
11.27
